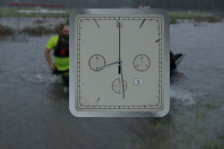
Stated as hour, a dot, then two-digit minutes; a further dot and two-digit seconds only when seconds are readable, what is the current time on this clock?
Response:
8.29
